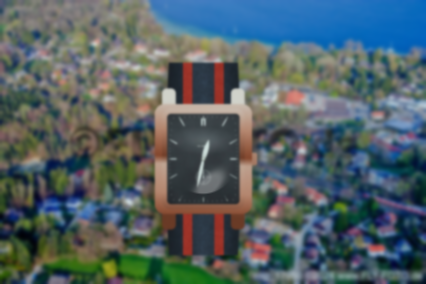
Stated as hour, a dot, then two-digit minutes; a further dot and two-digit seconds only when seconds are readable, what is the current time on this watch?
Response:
12.32
